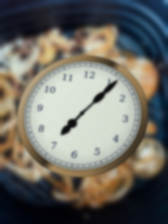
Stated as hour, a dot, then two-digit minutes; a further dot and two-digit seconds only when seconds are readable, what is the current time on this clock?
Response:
7.06
